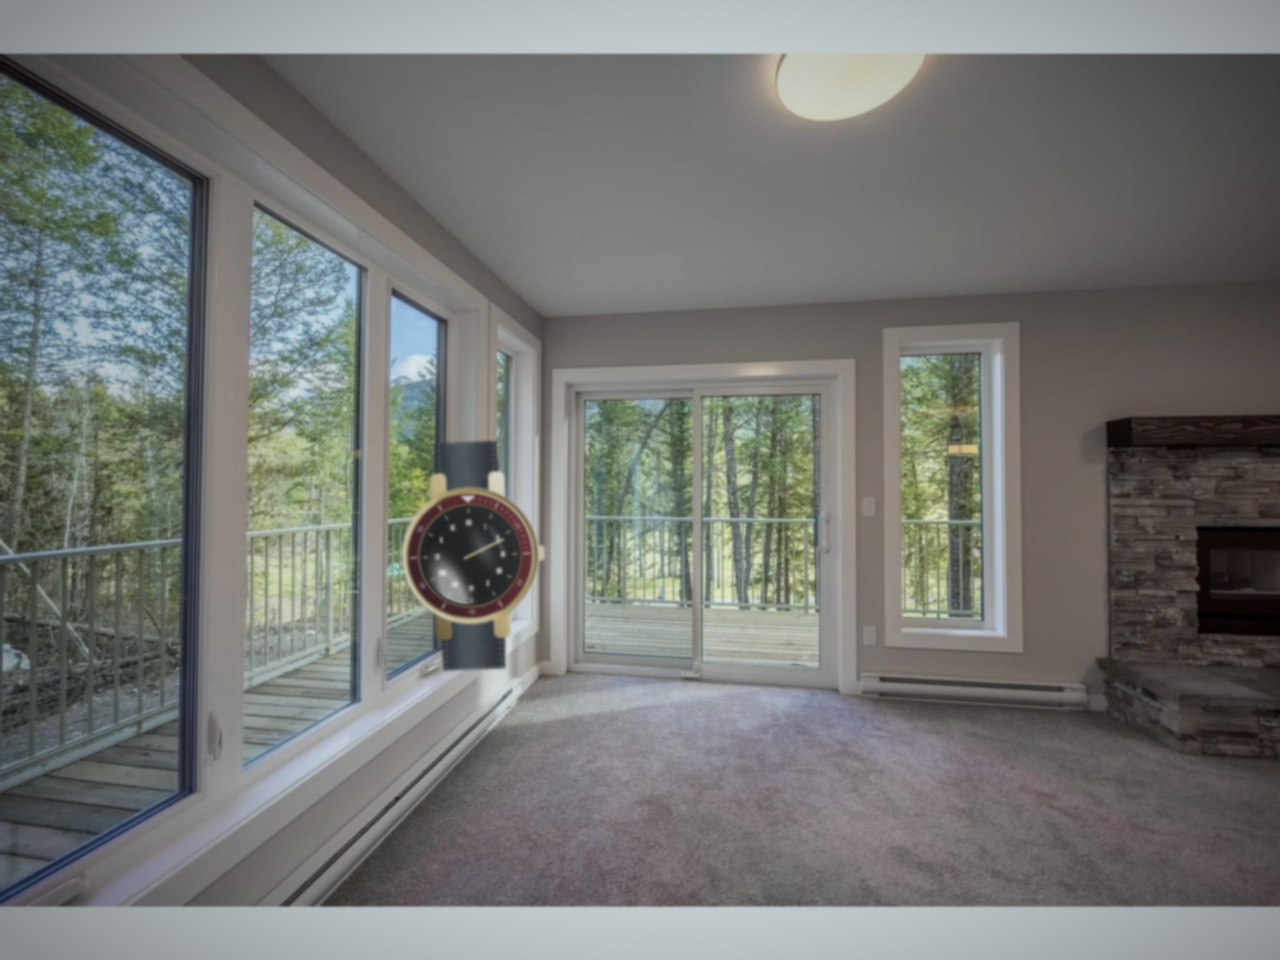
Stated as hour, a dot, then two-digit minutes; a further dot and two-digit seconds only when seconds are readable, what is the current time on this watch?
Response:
2.11
